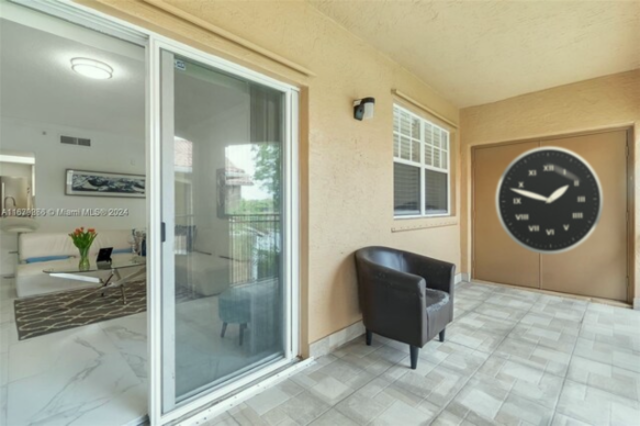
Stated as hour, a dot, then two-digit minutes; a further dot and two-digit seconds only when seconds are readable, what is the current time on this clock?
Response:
1.48
